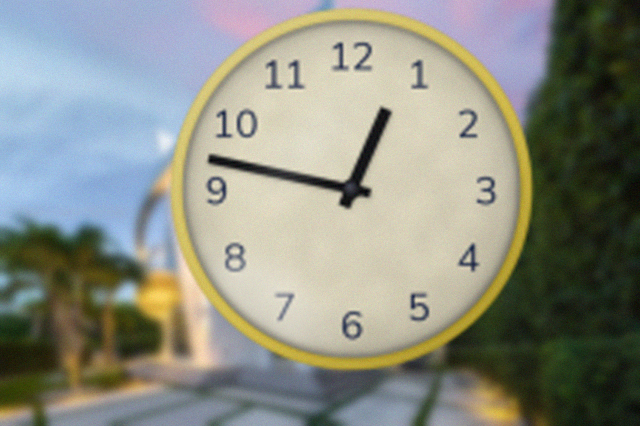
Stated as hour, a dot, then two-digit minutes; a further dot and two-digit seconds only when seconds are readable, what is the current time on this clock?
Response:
12.47
